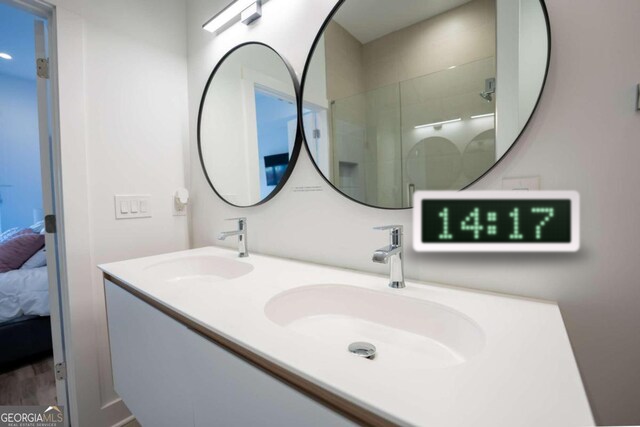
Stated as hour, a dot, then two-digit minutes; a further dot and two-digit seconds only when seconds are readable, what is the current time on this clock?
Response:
14.17
